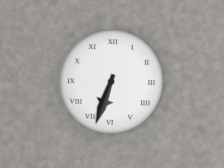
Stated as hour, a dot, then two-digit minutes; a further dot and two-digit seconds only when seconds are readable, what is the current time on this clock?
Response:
6.33
